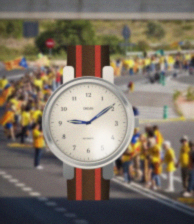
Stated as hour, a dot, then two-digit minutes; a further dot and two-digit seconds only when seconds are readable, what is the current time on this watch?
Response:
9.09
